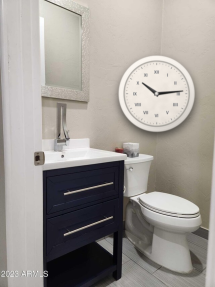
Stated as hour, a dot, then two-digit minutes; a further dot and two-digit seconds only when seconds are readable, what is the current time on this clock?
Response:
10.14
